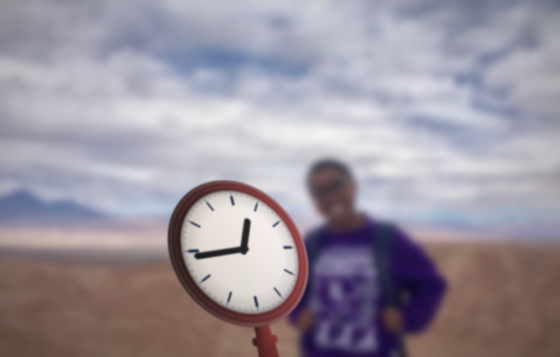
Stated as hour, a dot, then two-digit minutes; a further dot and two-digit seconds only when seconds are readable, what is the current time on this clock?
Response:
12.44
